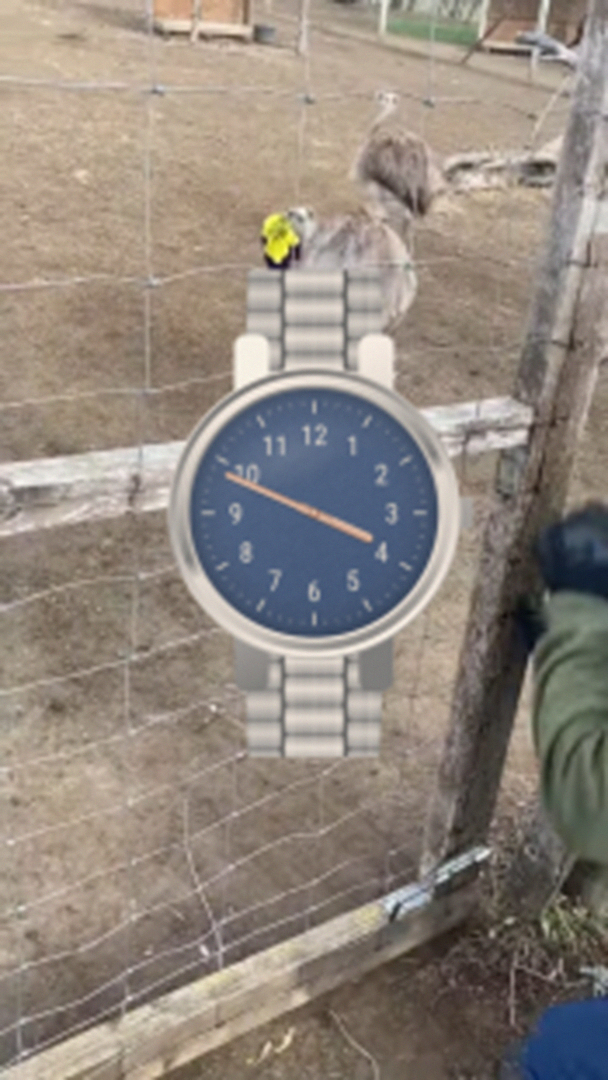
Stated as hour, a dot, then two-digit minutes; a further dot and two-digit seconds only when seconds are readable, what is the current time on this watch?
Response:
3.49
